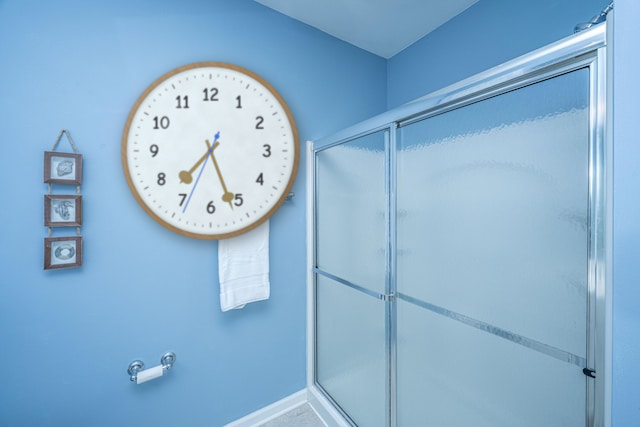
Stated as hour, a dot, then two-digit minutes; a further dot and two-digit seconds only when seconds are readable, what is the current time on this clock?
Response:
7.26.34
